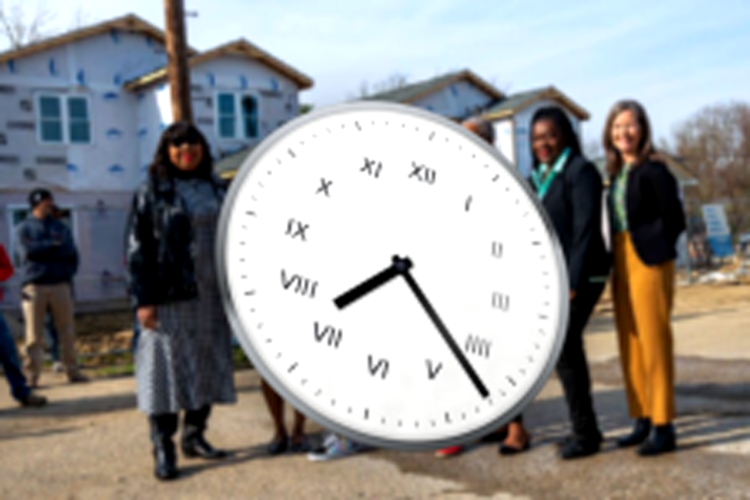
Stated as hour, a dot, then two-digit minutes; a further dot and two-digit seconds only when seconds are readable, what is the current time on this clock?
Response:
7.22
